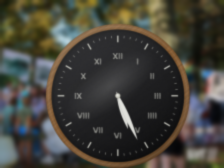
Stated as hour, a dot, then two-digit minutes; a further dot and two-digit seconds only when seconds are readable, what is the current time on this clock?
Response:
5.26
